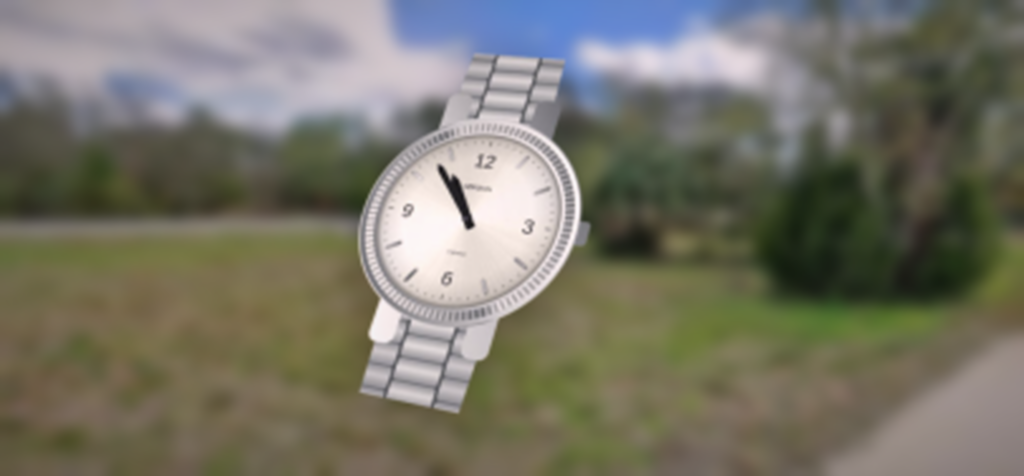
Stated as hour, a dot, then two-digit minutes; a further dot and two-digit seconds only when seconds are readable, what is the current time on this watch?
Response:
10.53
